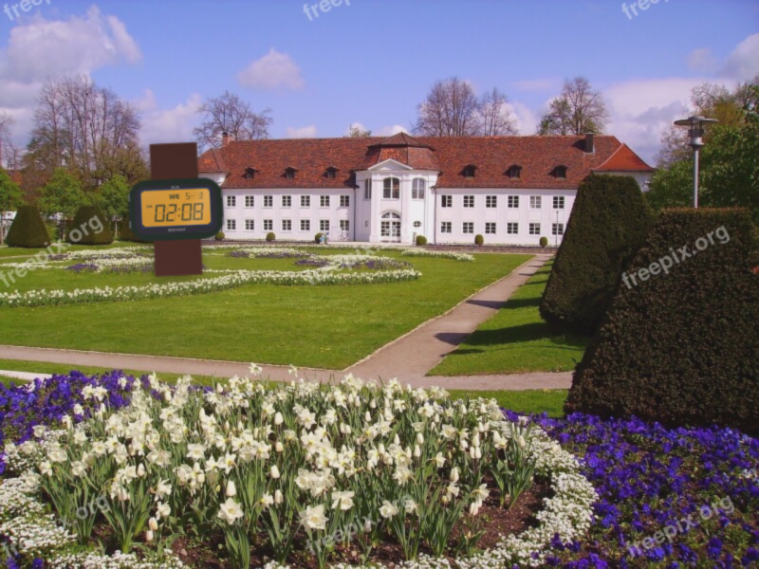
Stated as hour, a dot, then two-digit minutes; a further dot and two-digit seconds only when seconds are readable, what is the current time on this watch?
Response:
2.08
